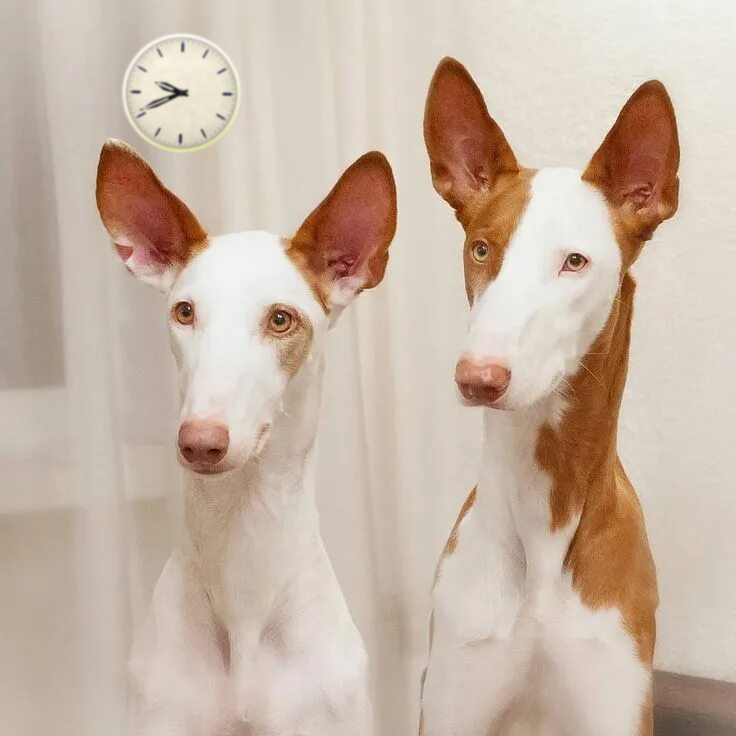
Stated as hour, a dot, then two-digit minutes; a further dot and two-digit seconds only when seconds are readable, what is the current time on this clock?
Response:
9.41
